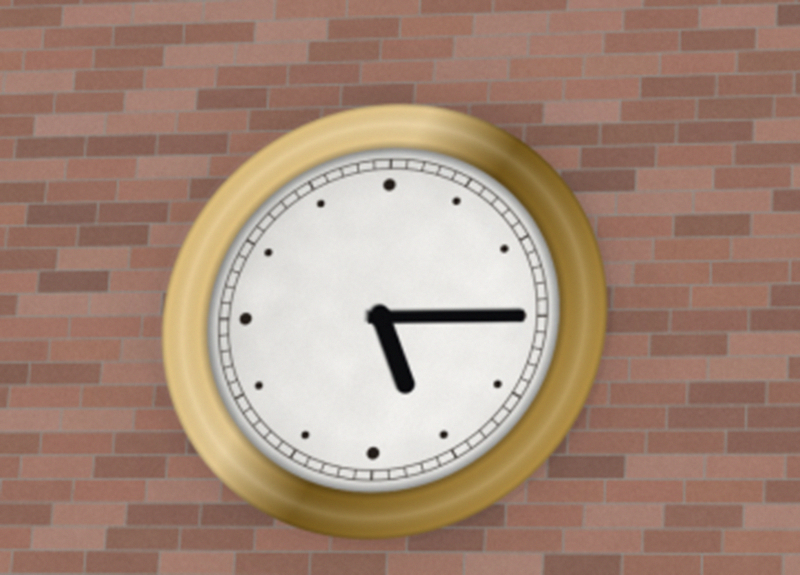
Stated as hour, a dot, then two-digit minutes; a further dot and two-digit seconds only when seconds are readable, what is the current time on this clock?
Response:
5.15
